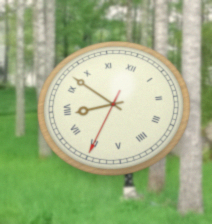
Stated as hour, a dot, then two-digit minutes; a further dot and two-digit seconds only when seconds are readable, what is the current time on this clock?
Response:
7.47.30
